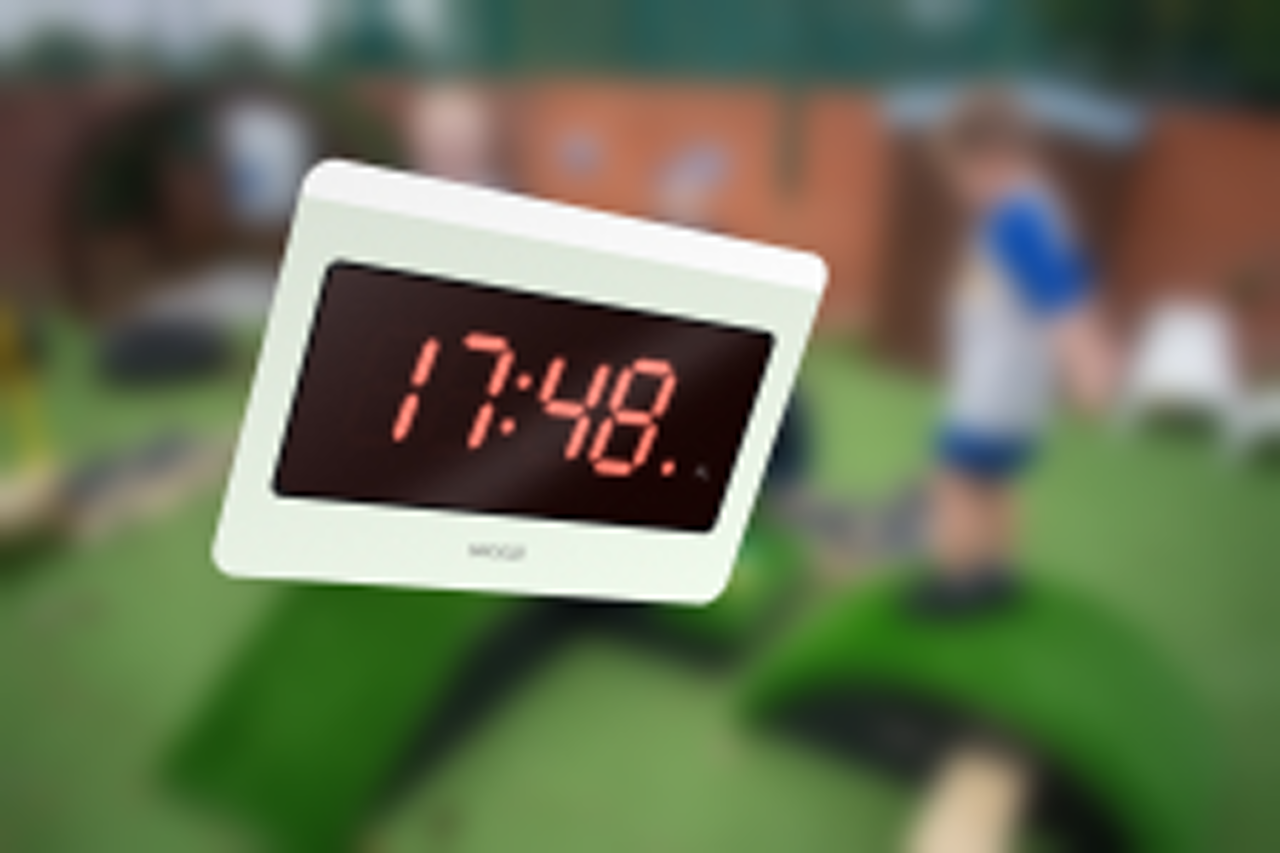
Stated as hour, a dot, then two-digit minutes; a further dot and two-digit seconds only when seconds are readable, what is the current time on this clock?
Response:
17.48
